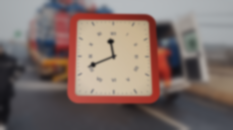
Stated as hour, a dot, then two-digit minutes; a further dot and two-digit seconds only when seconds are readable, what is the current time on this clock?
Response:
11.41
